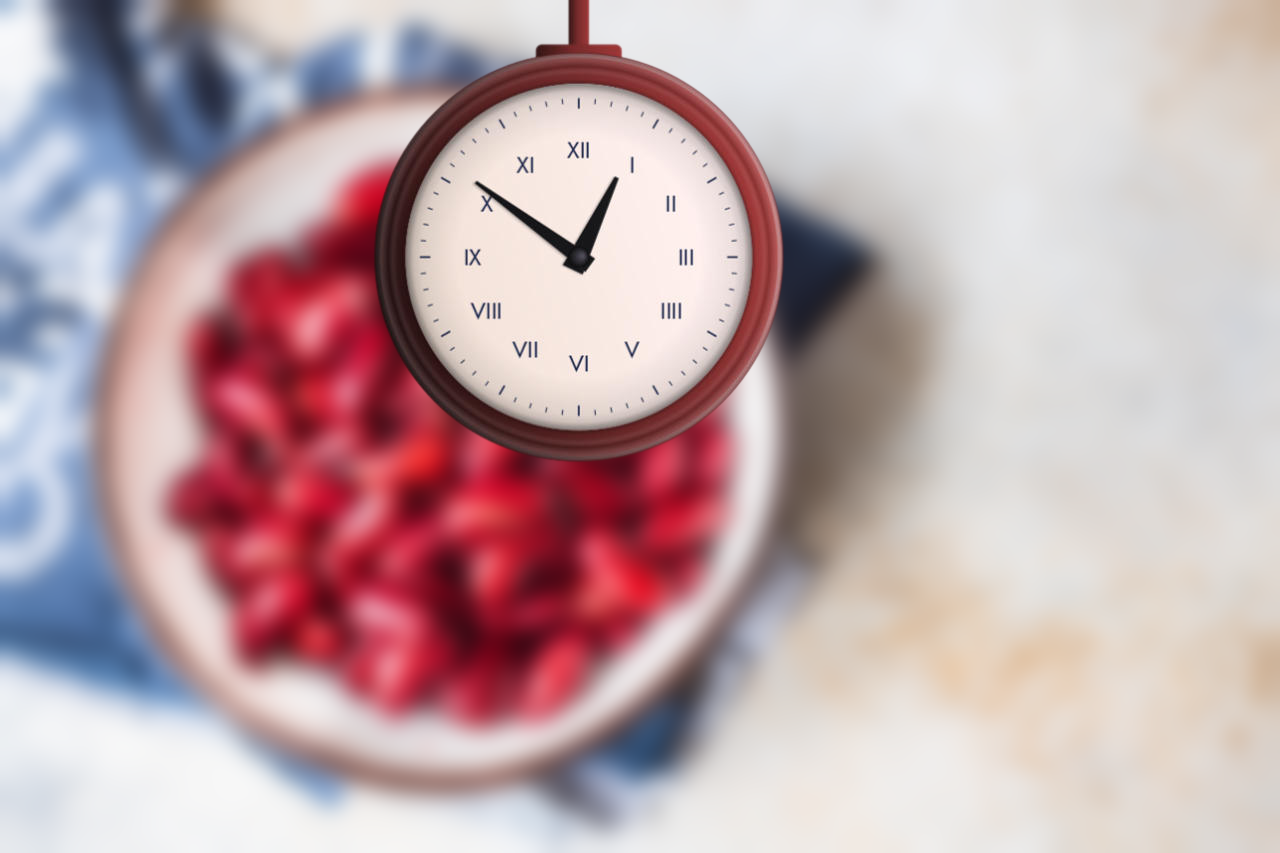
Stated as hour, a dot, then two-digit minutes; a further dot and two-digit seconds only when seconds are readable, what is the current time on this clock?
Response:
12.51
